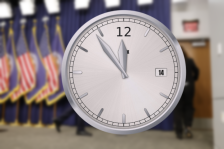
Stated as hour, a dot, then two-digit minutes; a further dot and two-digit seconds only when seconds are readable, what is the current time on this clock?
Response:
11.54
